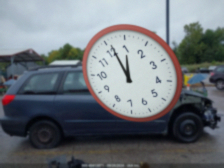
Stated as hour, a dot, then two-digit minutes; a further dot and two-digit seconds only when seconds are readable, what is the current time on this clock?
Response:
1.01
